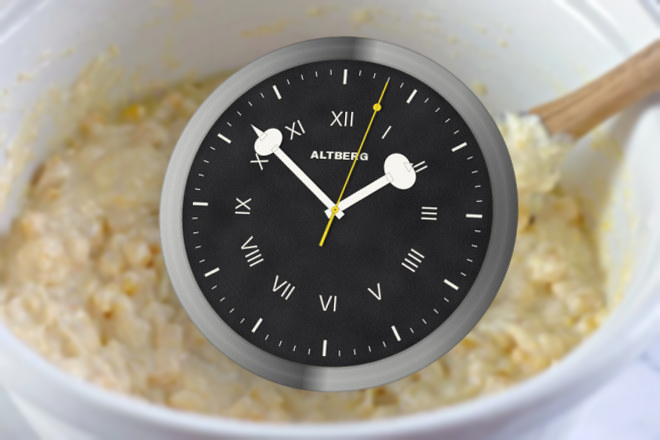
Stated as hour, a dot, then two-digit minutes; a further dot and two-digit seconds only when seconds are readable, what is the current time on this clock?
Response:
1.52.03
